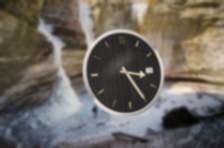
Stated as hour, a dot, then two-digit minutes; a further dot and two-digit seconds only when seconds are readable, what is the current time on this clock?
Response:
3.25
